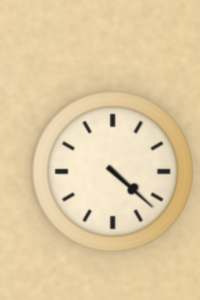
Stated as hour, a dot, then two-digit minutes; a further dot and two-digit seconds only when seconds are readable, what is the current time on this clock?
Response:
4.22
